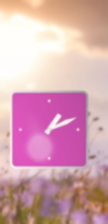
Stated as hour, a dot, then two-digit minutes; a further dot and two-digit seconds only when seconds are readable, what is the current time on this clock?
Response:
1.11
